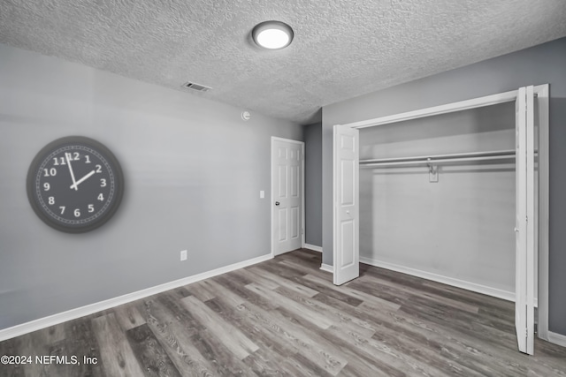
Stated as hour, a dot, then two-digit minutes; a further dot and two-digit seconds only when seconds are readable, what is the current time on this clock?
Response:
1.58
